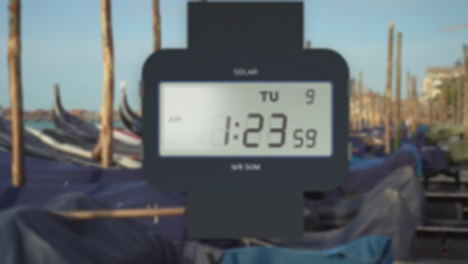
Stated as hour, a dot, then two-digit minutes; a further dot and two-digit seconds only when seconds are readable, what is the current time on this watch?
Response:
1.23.59
